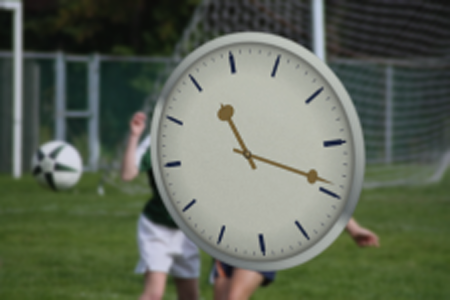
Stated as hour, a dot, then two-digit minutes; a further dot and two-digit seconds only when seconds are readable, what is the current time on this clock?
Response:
11.19
